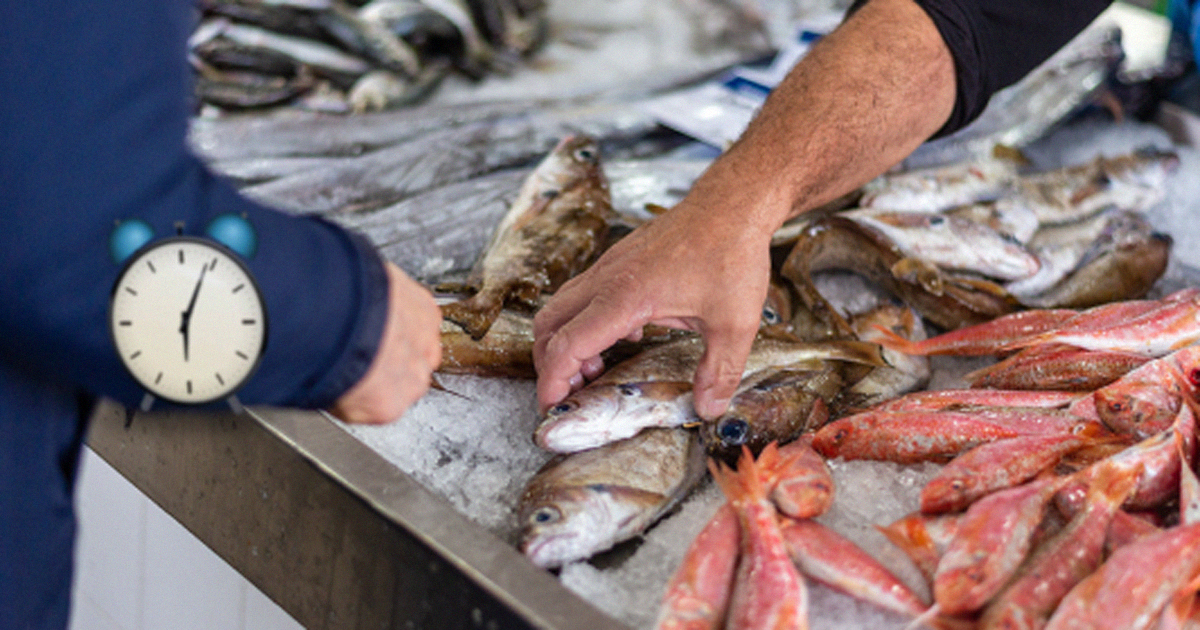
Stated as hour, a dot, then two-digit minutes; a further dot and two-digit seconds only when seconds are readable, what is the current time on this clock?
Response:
6.04
